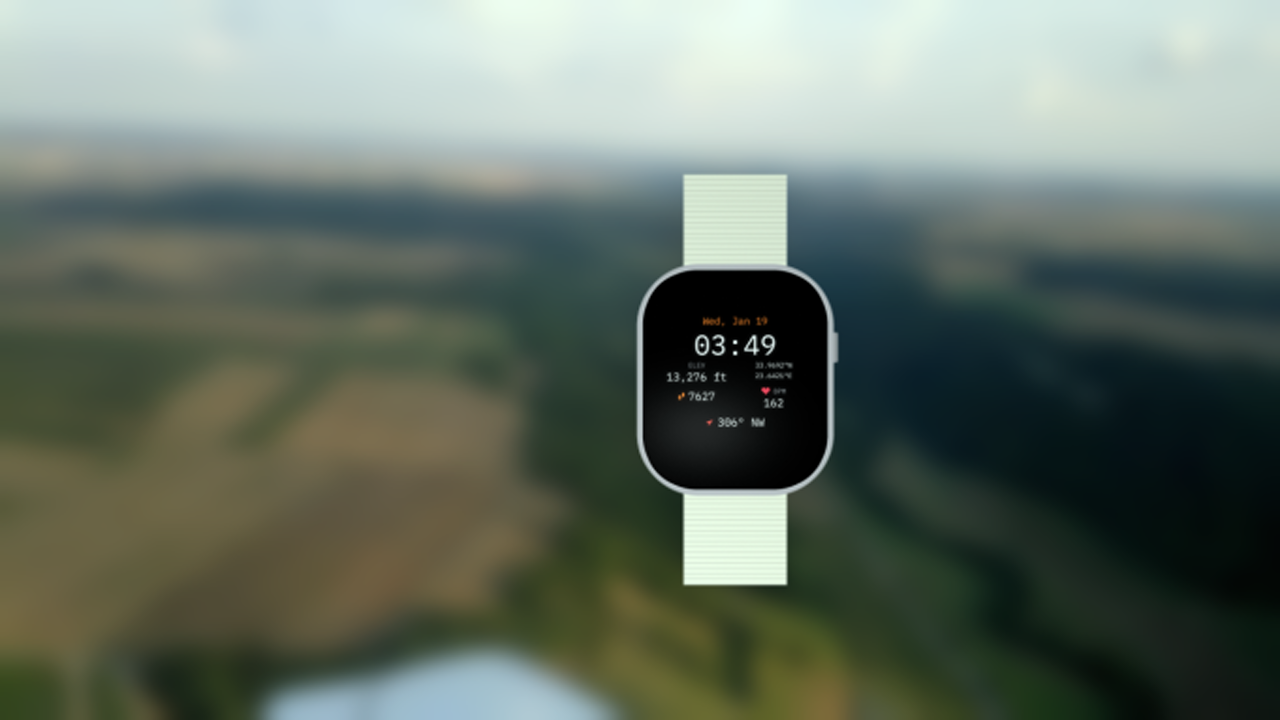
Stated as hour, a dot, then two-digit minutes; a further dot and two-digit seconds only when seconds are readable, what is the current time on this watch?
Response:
3.49
